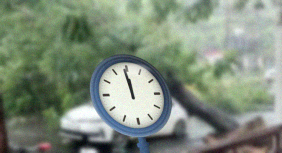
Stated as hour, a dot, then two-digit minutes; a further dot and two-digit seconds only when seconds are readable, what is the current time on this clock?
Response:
11.59
